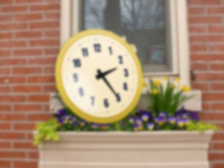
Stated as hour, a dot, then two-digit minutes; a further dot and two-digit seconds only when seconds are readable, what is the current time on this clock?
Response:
2.25
